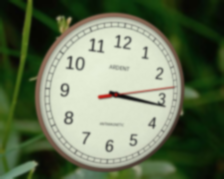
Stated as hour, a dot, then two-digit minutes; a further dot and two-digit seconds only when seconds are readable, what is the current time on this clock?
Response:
3.16.13
